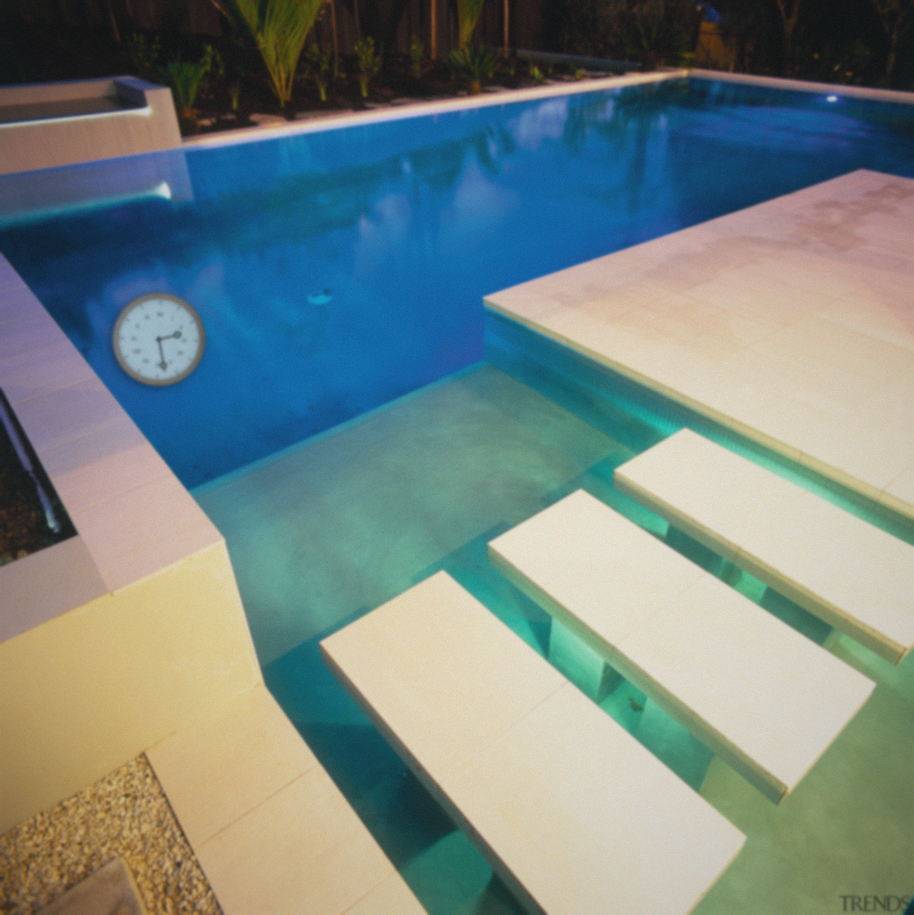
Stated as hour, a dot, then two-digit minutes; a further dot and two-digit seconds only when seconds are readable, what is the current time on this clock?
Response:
2.28
